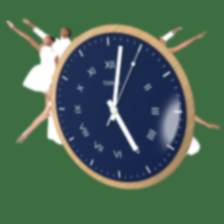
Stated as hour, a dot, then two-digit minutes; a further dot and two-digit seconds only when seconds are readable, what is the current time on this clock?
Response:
5.02.05
